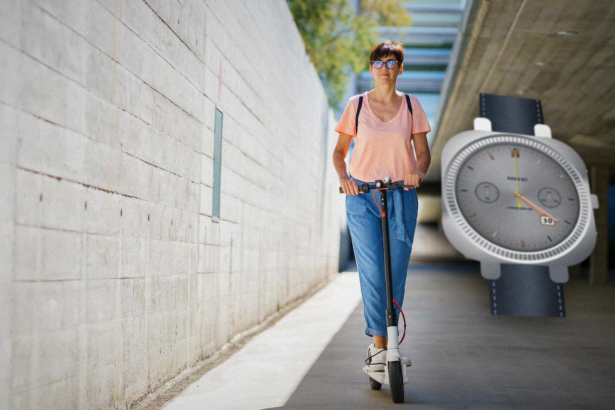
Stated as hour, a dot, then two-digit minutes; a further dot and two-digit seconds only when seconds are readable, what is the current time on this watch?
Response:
4.21
